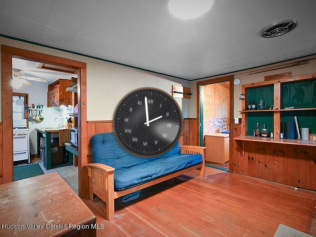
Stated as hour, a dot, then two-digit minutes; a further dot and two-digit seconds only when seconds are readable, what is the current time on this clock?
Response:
1.58
